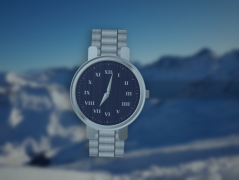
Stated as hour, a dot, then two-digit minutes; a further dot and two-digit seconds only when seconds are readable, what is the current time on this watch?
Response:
7.02
